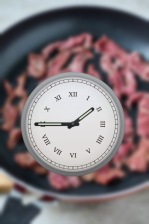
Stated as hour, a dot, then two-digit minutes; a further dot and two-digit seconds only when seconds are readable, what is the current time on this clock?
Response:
1.45
